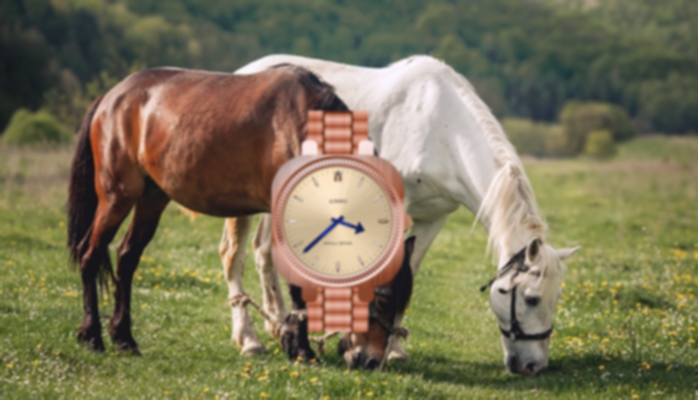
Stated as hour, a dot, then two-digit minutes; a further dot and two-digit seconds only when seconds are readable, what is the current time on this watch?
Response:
3.38
